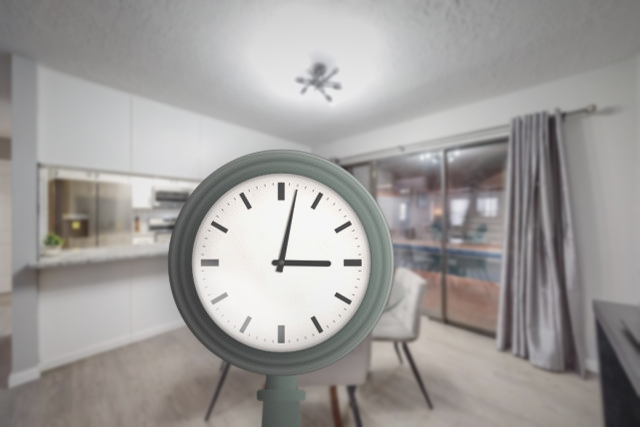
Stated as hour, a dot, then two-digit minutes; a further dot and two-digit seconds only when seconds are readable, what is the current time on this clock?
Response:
3.02
